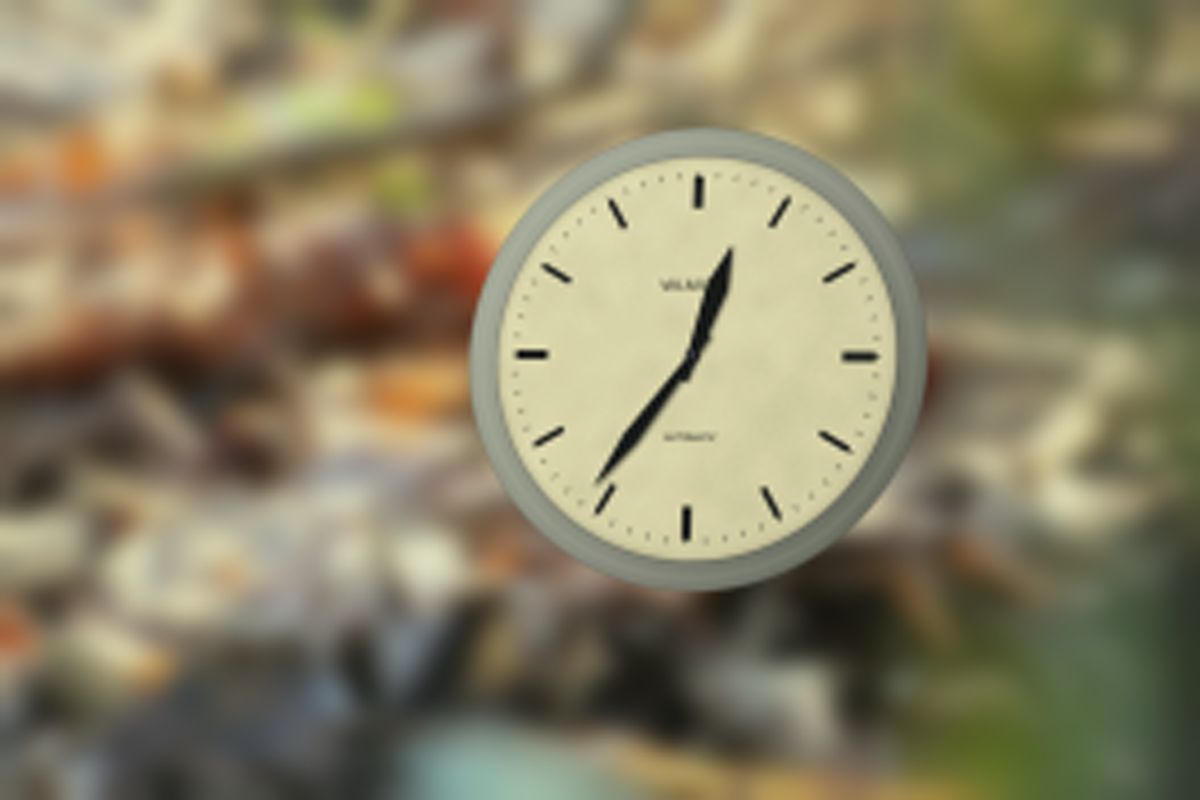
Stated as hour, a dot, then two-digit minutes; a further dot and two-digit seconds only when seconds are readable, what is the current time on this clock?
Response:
12.36
